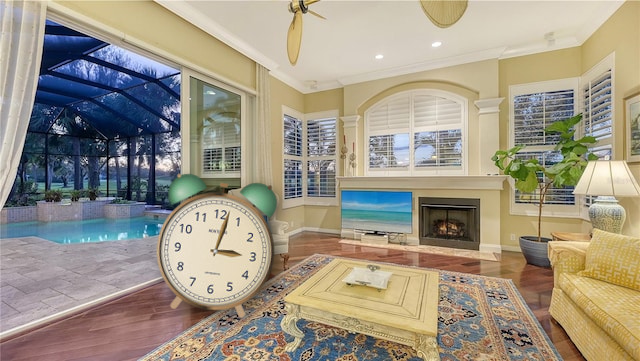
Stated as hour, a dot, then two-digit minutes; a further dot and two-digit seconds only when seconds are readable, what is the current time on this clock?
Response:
3.02
